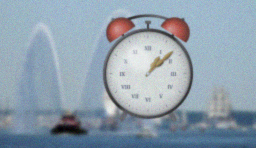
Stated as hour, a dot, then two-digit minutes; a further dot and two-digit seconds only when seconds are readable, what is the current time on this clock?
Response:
1.08
